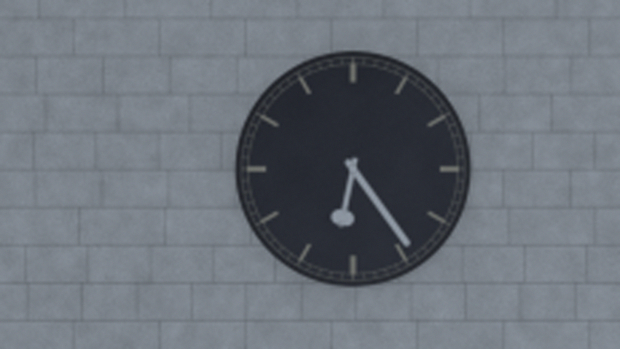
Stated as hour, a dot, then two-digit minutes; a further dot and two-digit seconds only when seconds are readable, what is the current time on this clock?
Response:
6.24
